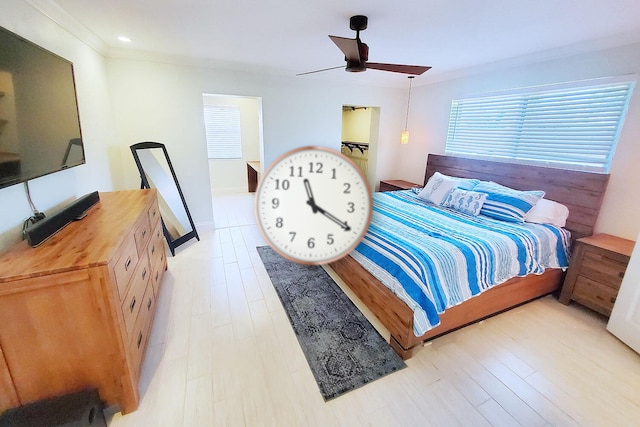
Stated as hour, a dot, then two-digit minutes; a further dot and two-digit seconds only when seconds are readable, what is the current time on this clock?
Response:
11.20
